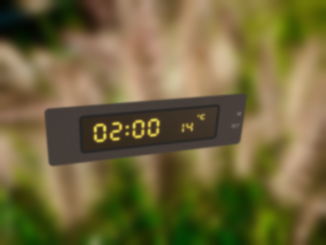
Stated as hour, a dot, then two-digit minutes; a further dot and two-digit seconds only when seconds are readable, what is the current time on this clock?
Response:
2.00
